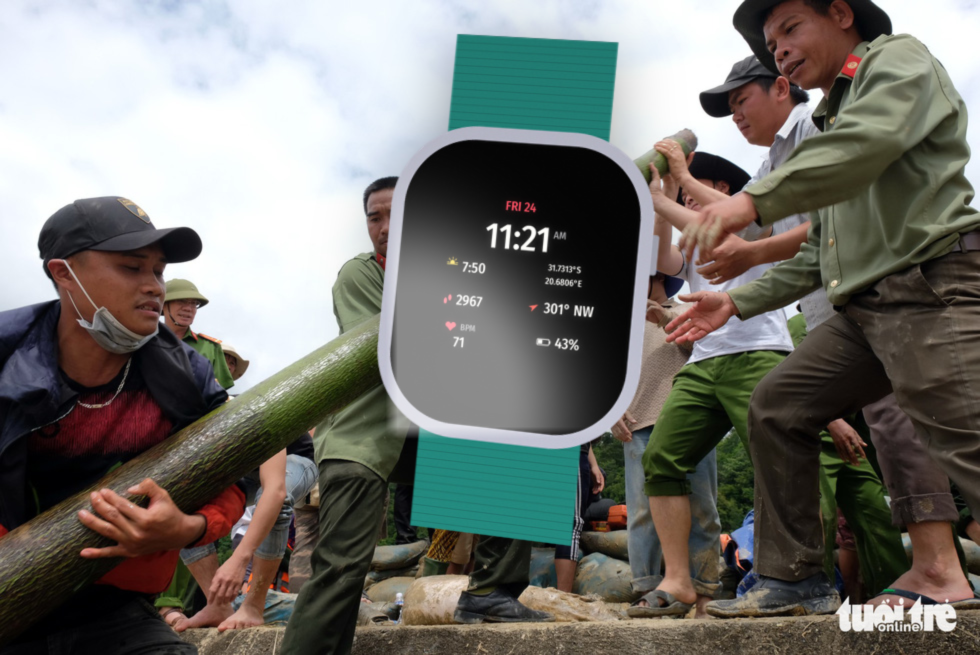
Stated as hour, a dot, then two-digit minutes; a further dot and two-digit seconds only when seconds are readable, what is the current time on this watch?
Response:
11.21
